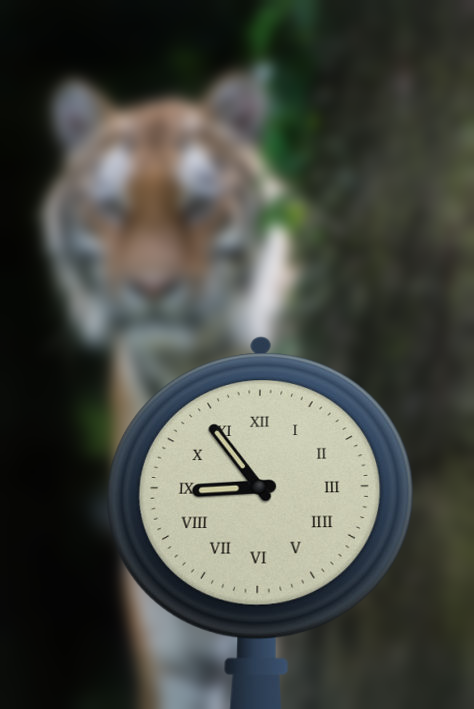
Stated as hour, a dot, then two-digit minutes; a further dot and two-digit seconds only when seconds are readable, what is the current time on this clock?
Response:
8.54
